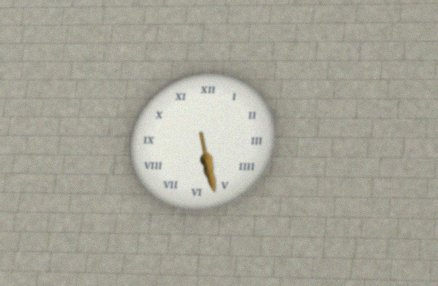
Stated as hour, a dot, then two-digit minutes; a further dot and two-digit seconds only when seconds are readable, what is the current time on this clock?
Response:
5.27
